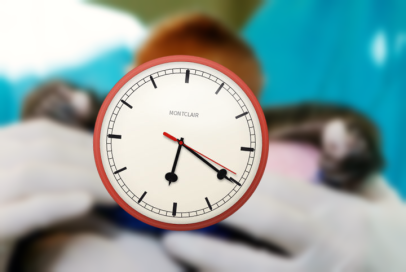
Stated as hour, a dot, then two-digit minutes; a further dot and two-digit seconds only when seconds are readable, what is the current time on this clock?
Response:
6.20.19
